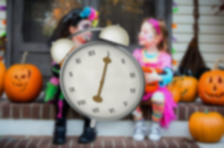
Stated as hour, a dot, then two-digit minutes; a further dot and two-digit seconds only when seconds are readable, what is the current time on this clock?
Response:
7.05
